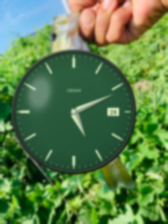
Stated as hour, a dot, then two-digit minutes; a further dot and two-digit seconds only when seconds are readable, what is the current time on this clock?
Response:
5.11
